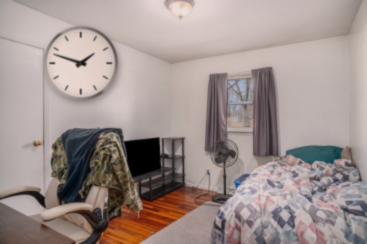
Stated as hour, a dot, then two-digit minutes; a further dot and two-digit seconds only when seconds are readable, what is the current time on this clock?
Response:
1.48
